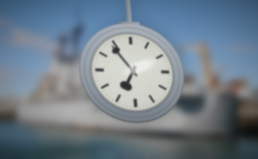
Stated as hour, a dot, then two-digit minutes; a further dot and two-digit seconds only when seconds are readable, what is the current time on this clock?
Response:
6.54
